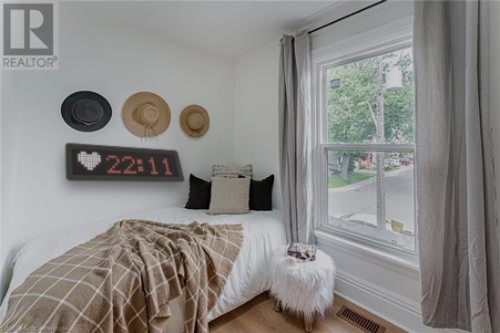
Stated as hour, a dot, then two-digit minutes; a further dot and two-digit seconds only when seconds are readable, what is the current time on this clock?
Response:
22.11
